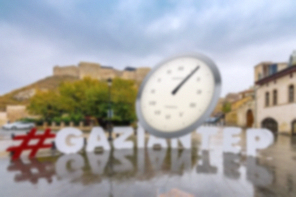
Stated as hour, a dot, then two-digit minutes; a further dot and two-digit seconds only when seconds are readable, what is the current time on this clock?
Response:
1.06
